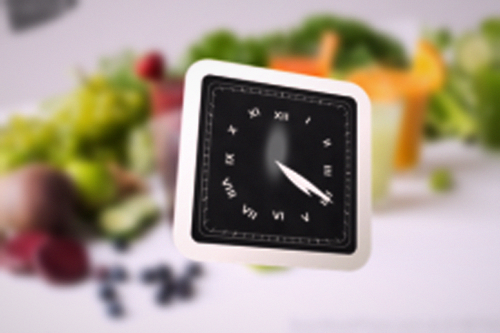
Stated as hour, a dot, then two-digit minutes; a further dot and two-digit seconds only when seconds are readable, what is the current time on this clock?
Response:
4.20
